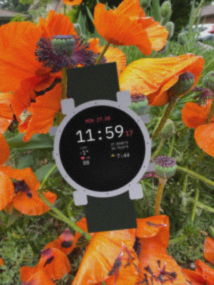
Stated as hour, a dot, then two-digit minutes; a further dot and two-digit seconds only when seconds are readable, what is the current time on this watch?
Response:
11.59
